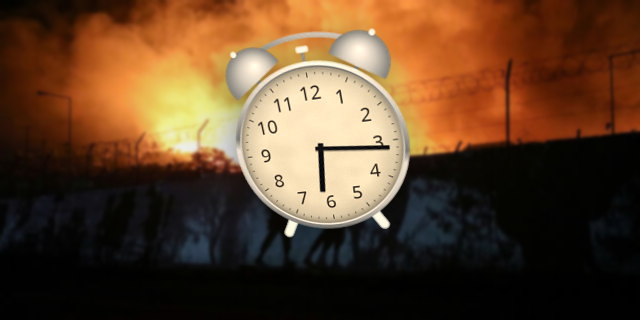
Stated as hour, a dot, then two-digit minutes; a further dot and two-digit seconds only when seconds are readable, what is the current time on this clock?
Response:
6.16
